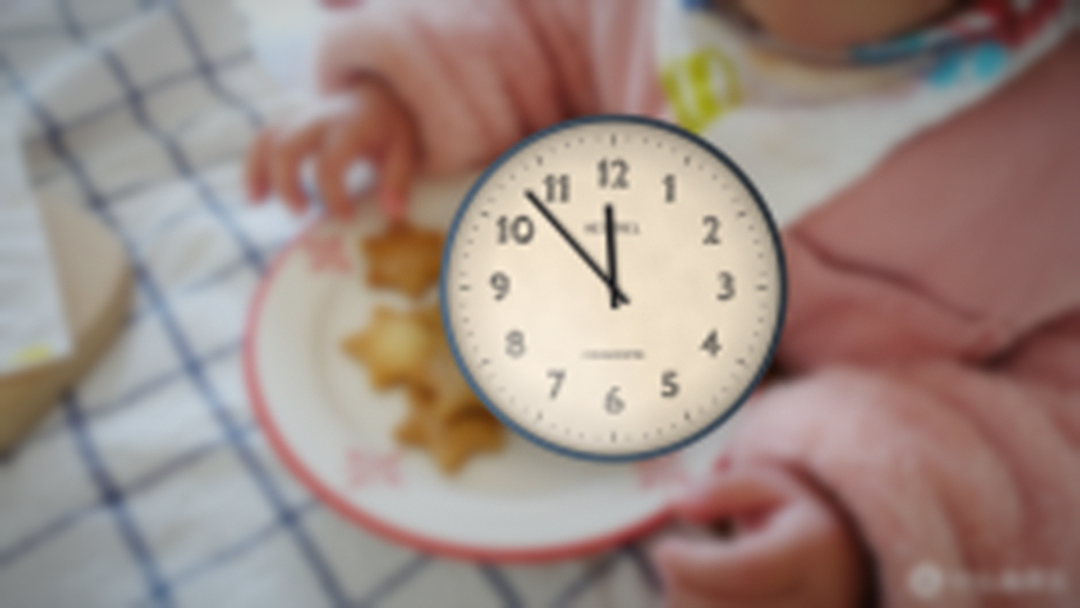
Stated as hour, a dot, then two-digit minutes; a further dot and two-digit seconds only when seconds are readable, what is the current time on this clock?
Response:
11.53
